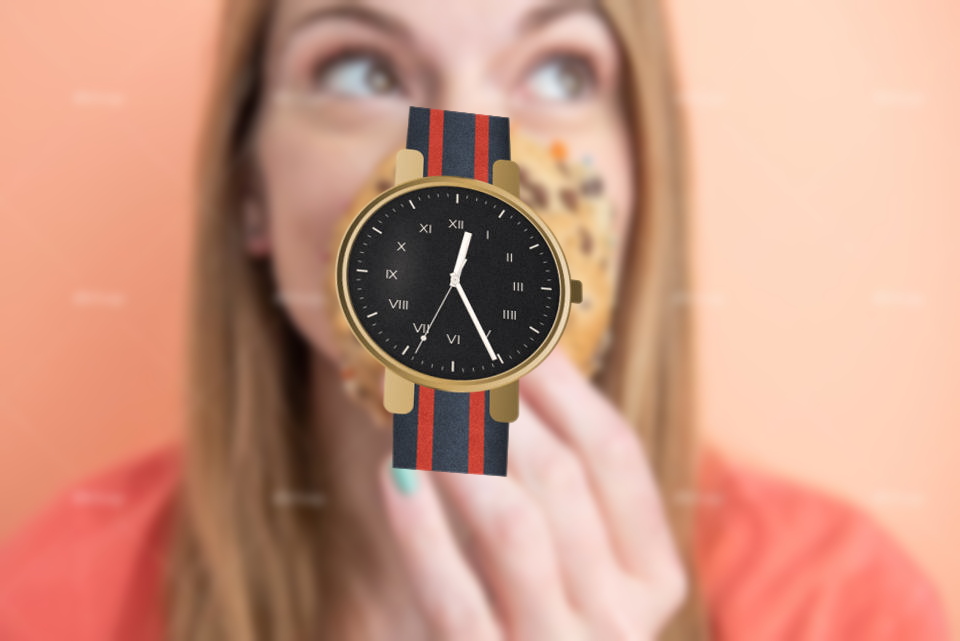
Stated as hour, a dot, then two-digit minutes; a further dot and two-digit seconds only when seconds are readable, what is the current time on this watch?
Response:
12.25.34
